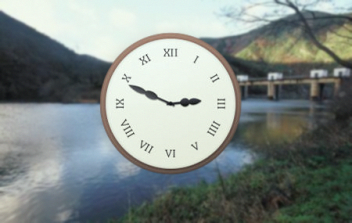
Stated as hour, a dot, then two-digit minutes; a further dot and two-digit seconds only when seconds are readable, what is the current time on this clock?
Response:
2.49
